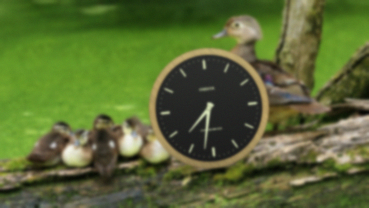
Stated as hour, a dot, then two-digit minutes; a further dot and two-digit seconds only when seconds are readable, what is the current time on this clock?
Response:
7.32
